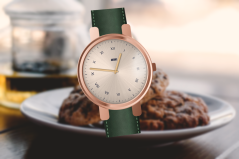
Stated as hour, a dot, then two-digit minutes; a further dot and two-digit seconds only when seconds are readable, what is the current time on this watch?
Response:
12.47
